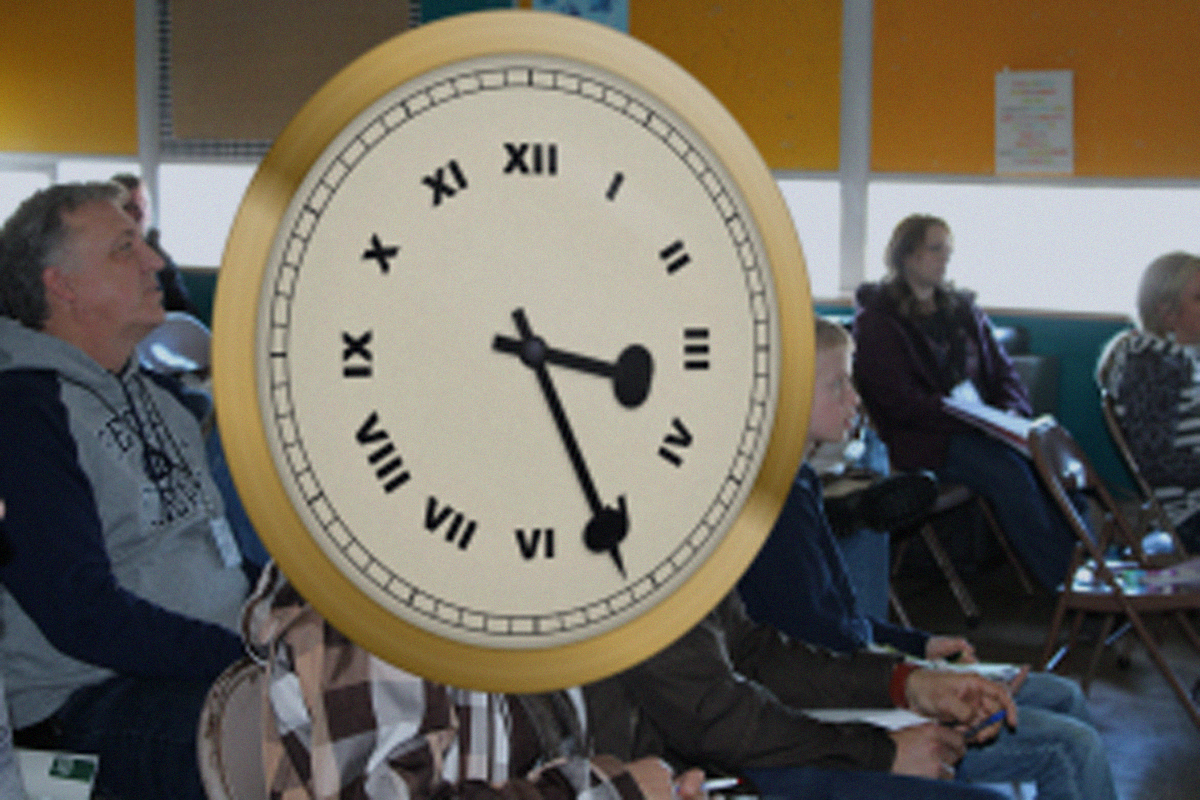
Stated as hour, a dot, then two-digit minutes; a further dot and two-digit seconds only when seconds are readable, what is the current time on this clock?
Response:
3.26
